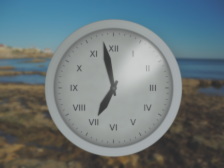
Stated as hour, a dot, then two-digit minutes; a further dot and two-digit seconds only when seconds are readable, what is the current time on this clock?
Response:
6.58
